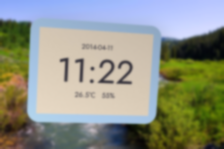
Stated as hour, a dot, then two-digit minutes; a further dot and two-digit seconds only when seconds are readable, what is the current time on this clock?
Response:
11.22
